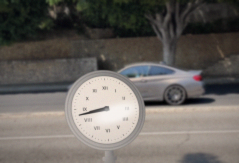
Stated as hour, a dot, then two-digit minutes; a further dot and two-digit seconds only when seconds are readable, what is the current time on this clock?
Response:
8.43
